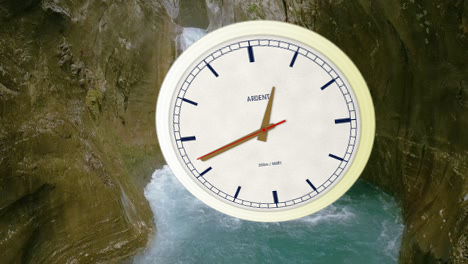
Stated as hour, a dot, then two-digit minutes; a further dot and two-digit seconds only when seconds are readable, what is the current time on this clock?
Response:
12.41.42
